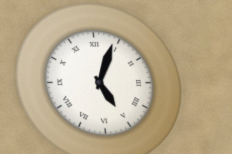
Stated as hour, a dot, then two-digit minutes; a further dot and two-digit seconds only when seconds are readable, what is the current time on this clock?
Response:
5.04
